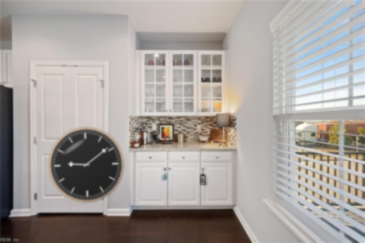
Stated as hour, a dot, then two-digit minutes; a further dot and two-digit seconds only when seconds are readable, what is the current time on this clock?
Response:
9.09
